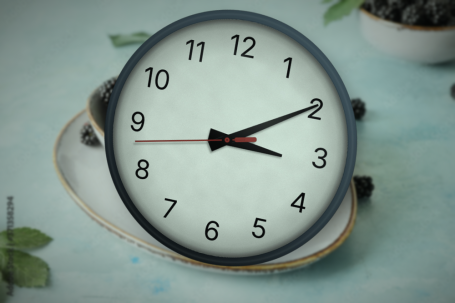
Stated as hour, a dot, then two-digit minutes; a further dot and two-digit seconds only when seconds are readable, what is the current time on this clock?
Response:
3.09.43
